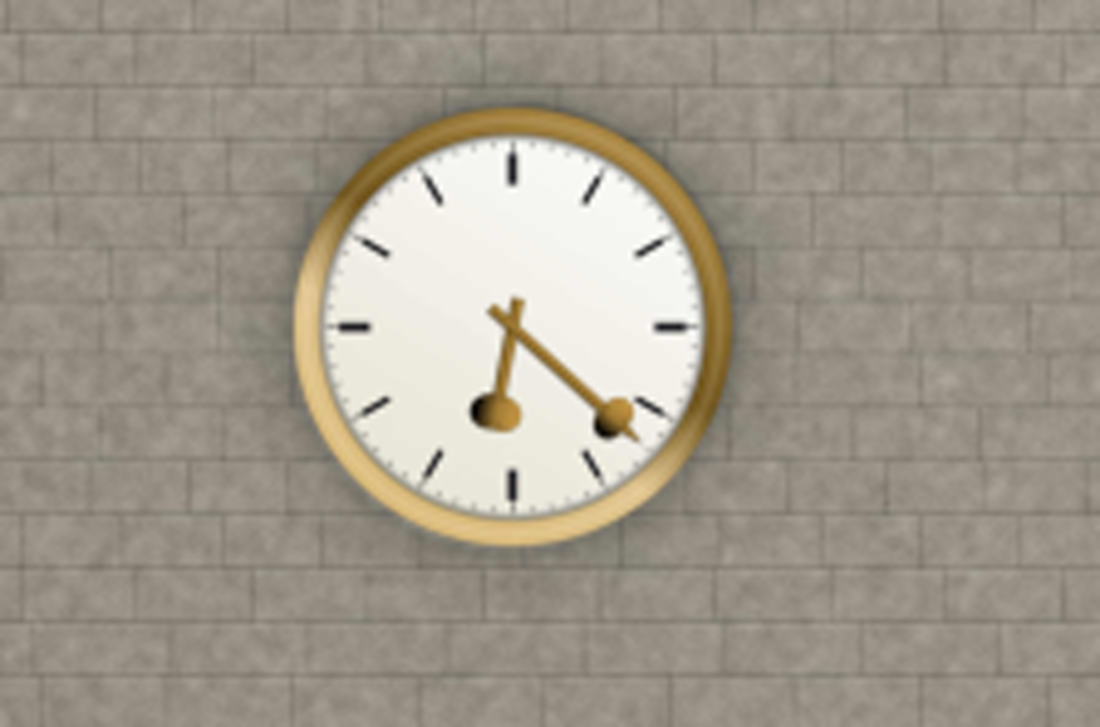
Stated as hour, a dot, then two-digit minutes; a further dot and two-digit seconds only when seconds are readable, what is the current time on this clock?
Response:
6.22
